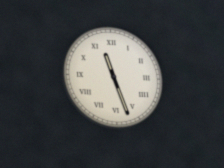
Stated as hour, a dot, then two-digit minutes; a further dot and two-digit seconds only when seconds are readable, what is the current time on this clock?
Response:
11.27
